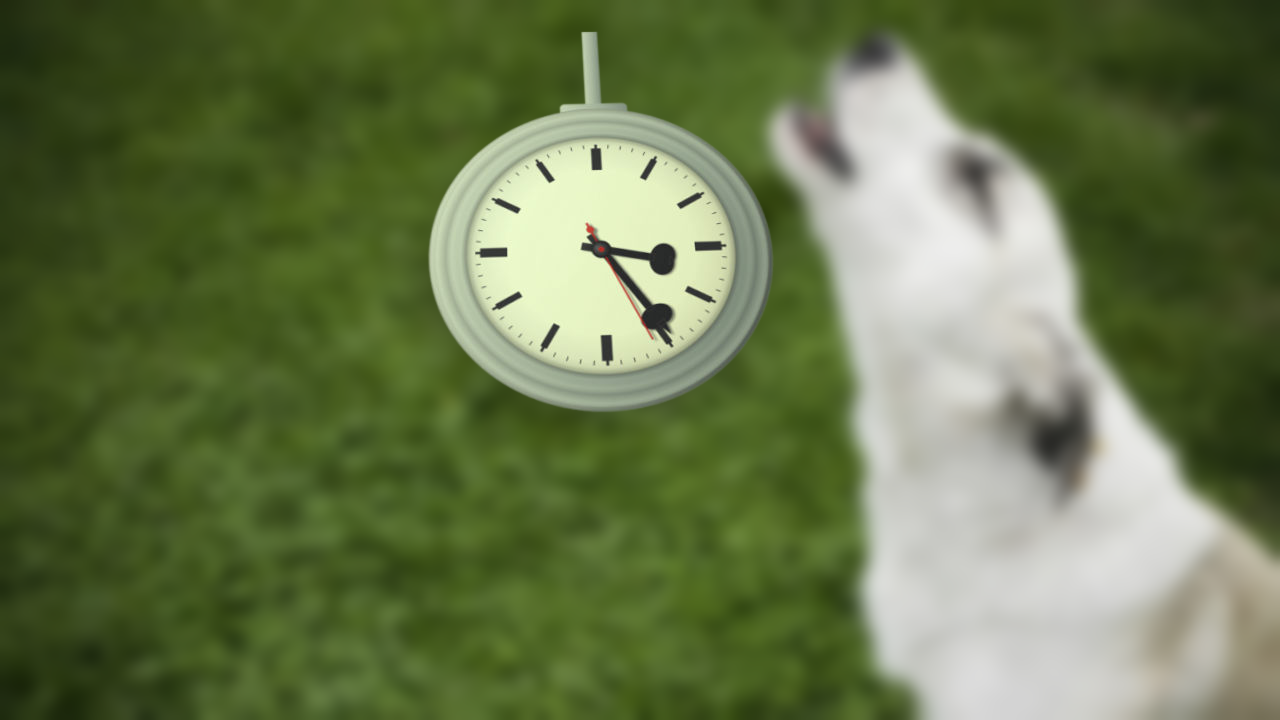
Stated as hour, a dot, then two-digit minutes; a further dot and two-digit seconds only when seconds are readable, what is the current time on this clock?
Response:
3.24.26
